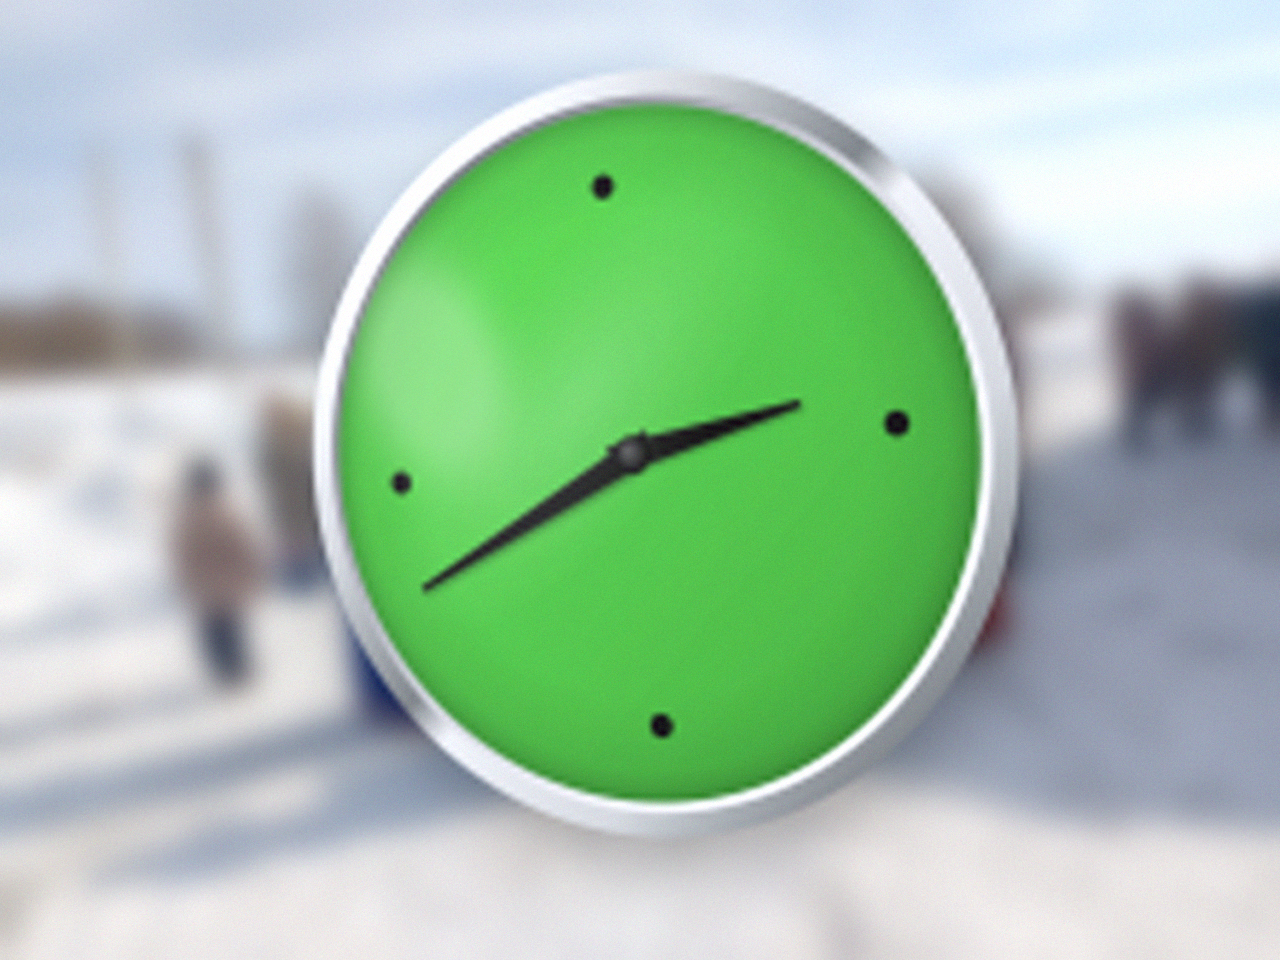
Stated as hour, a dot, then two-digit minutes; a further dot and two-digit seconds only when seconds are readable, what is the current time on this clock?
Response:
2.41
